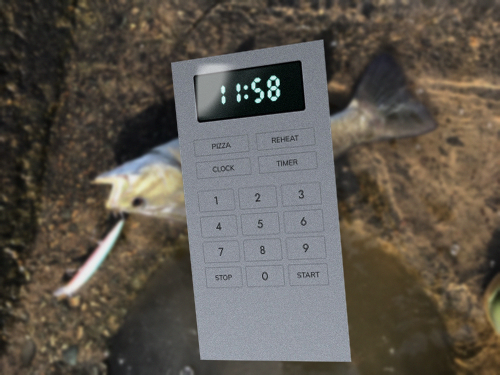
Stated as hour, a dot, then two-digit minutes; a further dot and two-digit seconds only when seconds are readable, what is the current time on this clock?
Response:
11.58
